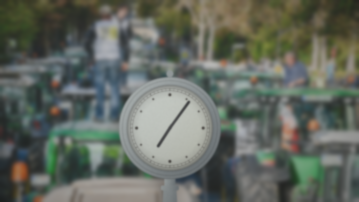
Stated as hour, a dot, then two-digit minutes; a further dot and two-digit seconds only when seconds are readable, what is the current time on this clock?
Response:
7.06
